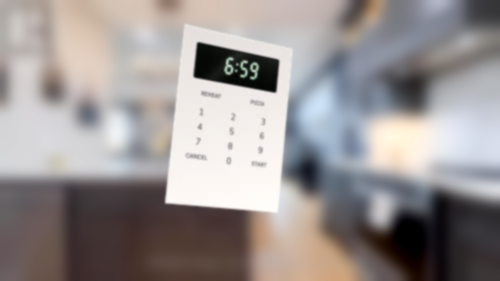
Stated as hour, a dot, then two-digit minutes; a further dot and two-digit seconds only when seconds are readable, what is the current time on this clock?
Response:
6.59
